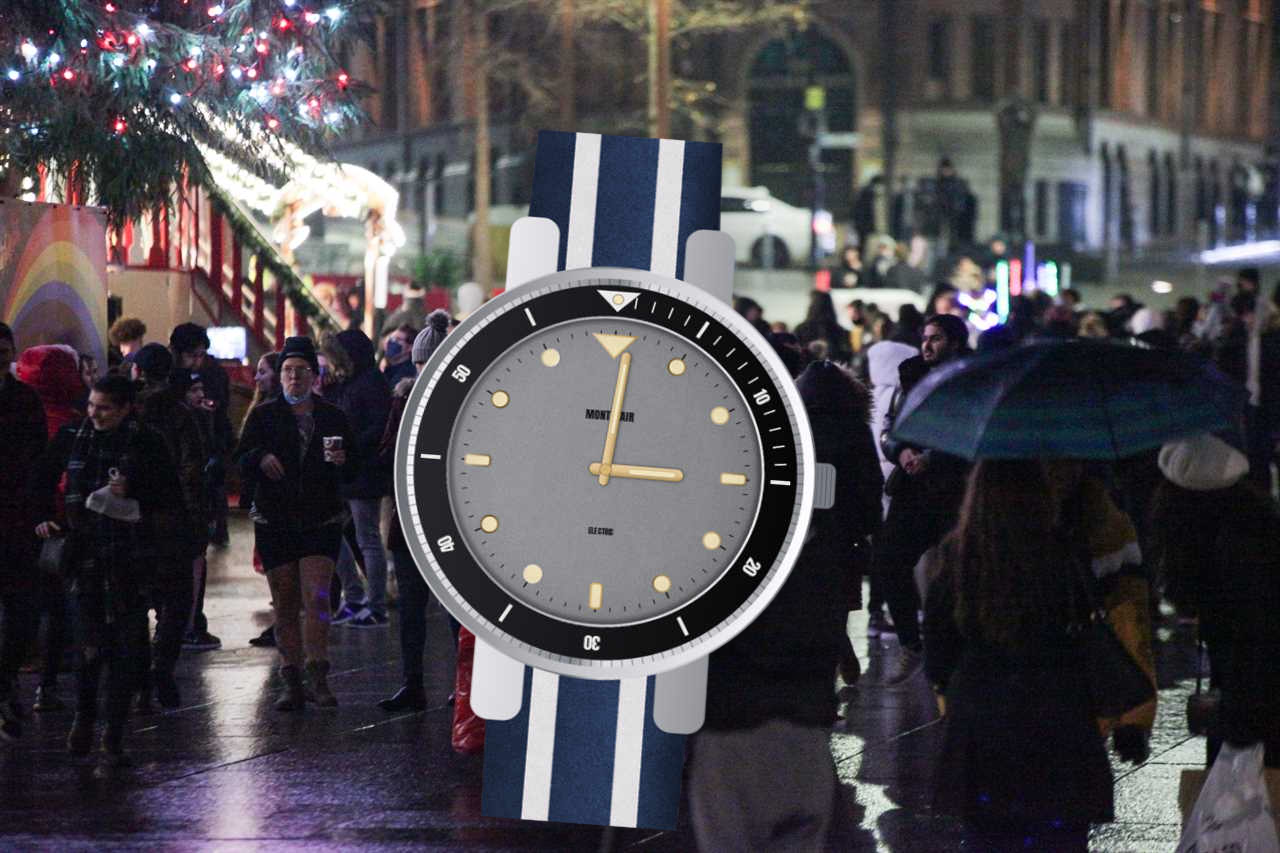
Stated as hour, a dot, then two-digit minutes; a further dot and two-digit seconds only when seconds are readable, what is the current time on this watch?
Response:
3.01
